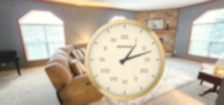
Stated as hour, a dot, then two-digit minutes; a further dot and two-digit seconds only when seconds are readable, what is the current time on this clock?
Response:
1.12
